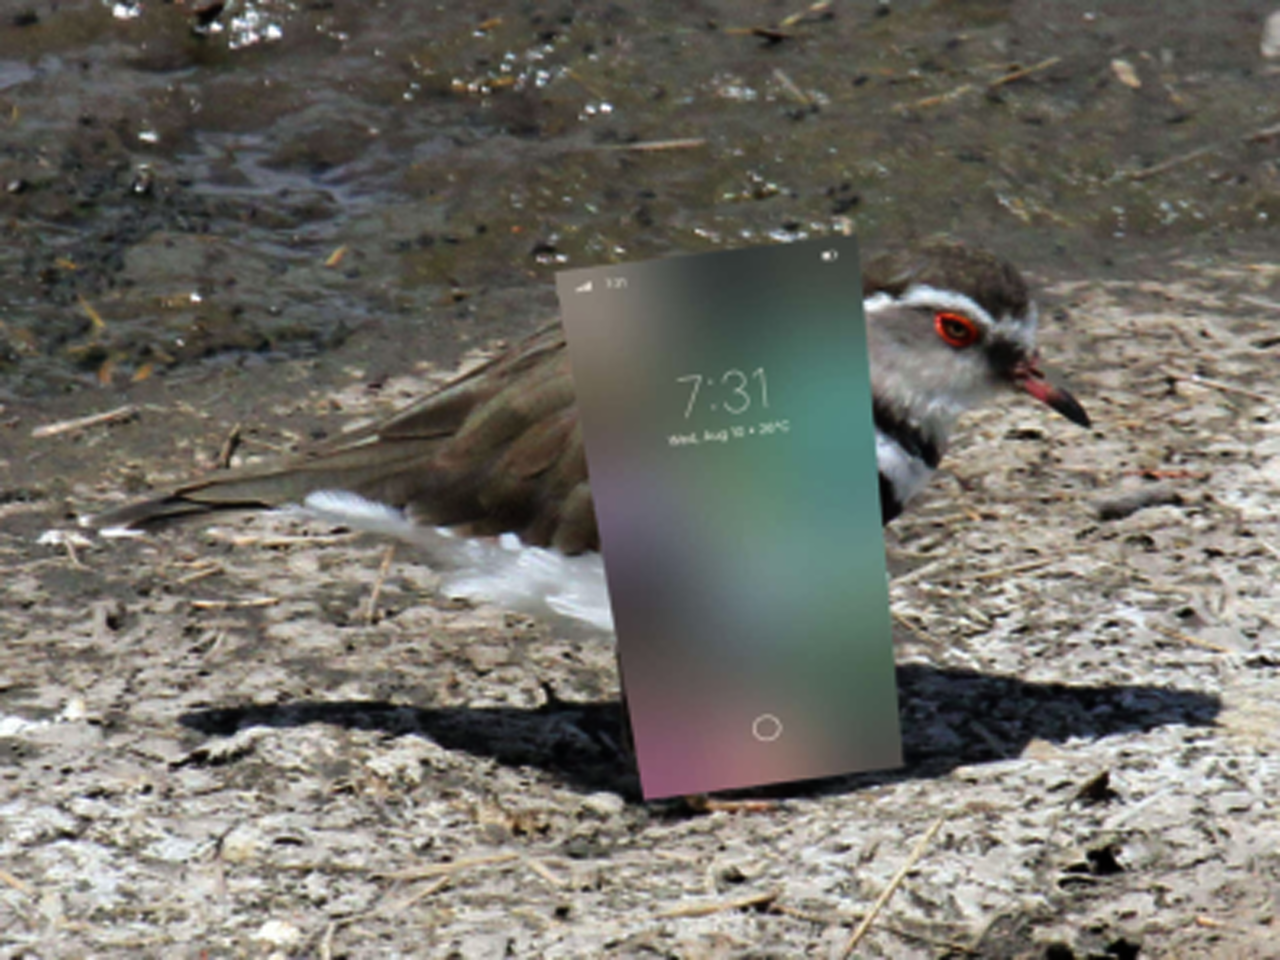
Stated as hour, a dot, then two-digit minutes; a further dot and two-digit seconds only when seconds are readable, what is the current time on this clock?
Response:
7.31
